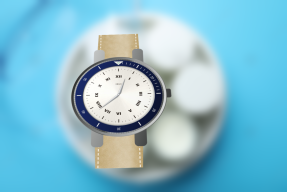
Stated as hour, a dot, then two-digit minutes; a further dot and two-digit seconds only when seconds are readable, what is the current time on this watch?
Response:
12.38
